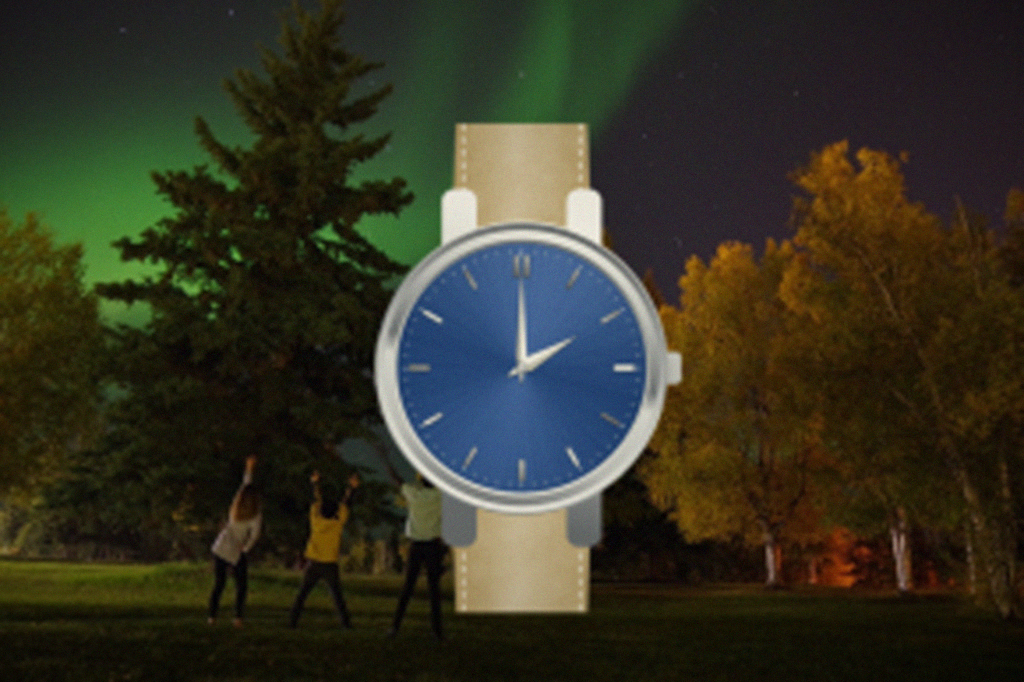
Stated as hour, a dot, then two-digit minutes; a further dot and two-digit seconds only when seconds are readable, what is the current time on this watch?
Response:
2.00
